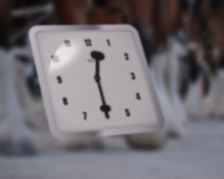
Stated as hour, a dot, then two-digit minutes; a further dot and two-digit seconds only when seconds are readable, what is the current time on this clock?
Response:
12.30
